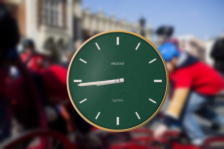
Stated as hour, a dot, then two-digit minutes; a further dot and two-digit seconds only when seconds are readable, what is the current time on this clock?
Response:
8.44
